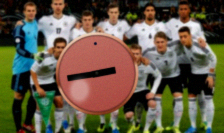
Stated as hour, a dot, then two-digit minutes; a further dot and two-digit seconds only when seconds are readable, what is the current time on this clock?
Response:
2.44
